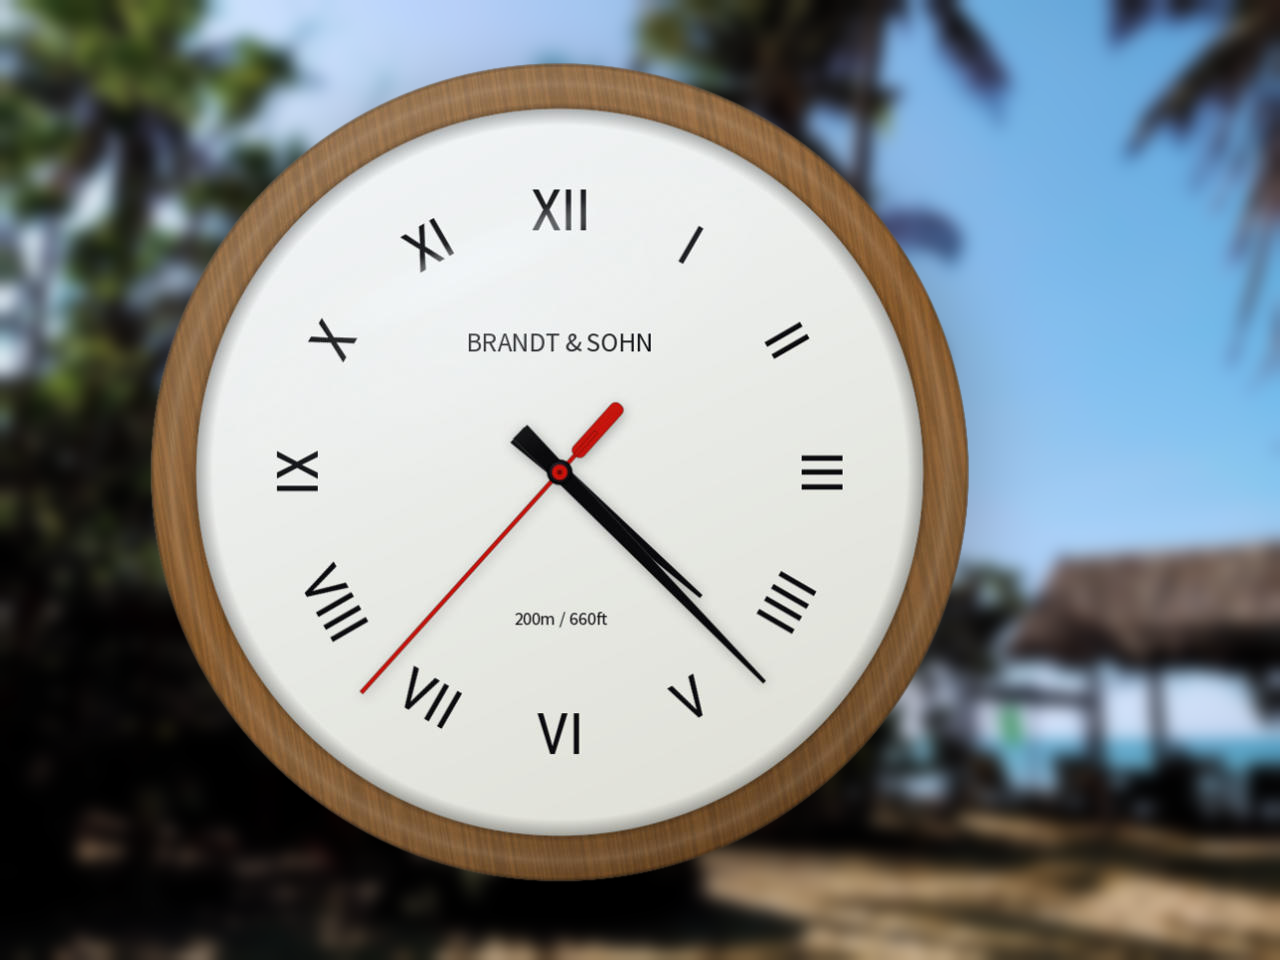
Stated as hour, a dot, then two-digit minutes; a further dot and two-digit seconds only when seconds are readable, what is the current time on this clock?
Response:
4.22.37
